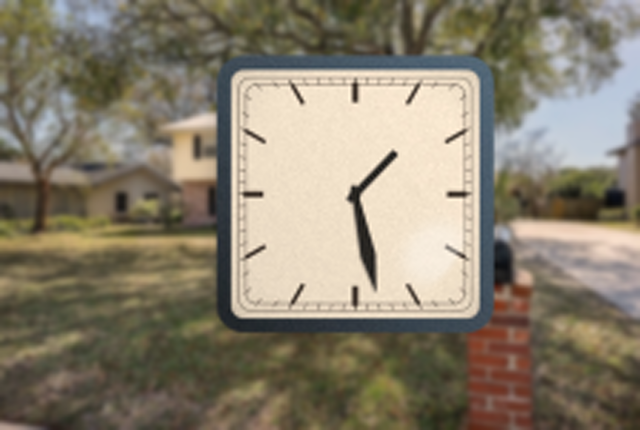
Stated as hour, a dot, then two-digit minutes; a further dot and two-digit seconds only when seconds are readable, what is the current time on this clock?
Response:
1.28
